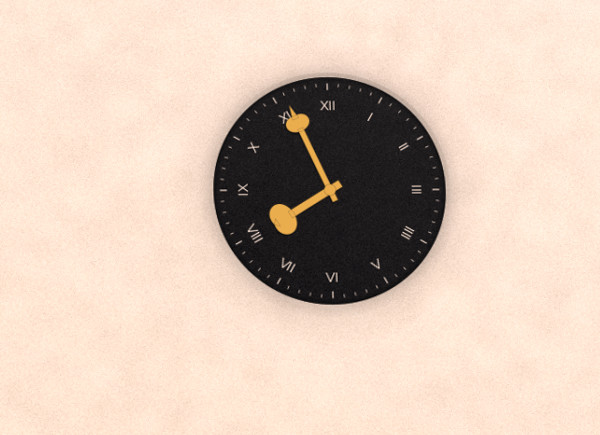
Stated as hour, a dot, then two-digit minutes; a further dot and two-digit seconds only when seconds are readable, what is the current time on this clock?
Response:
7.56
